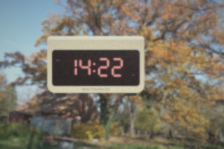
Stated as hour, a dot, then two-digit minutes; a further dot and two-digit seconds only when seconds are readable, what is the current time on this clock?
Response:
14.22
